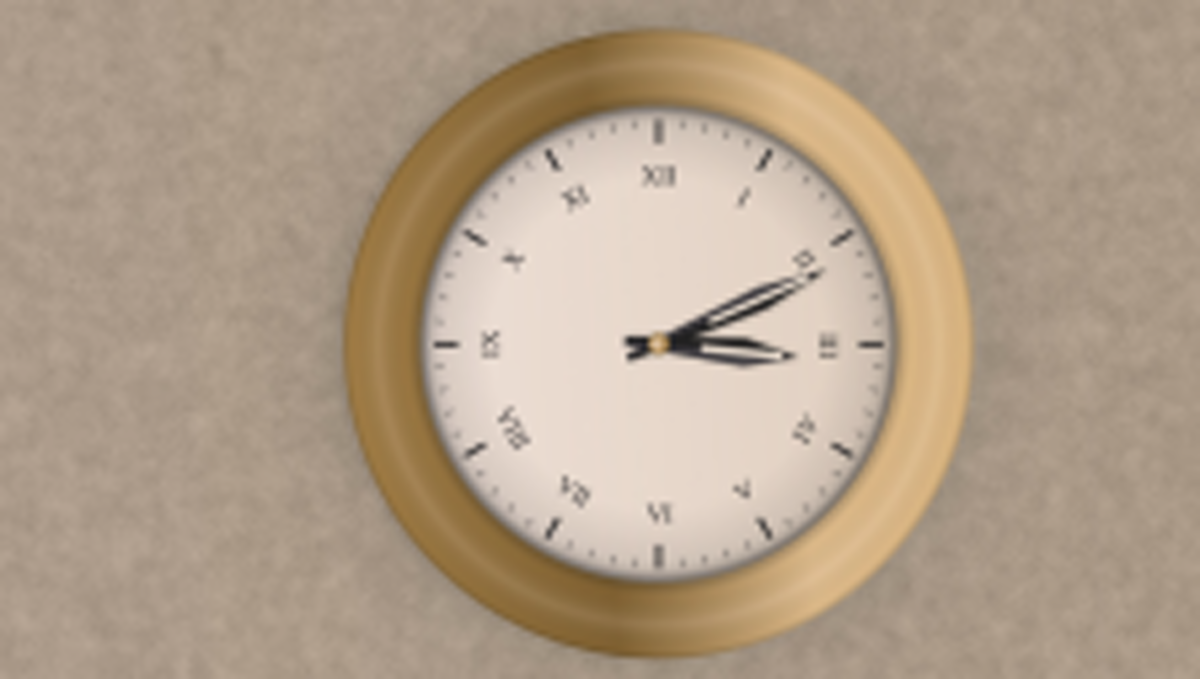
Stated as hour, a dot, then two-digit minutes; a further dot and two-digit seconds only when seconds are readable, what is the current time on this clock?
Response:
3.11
